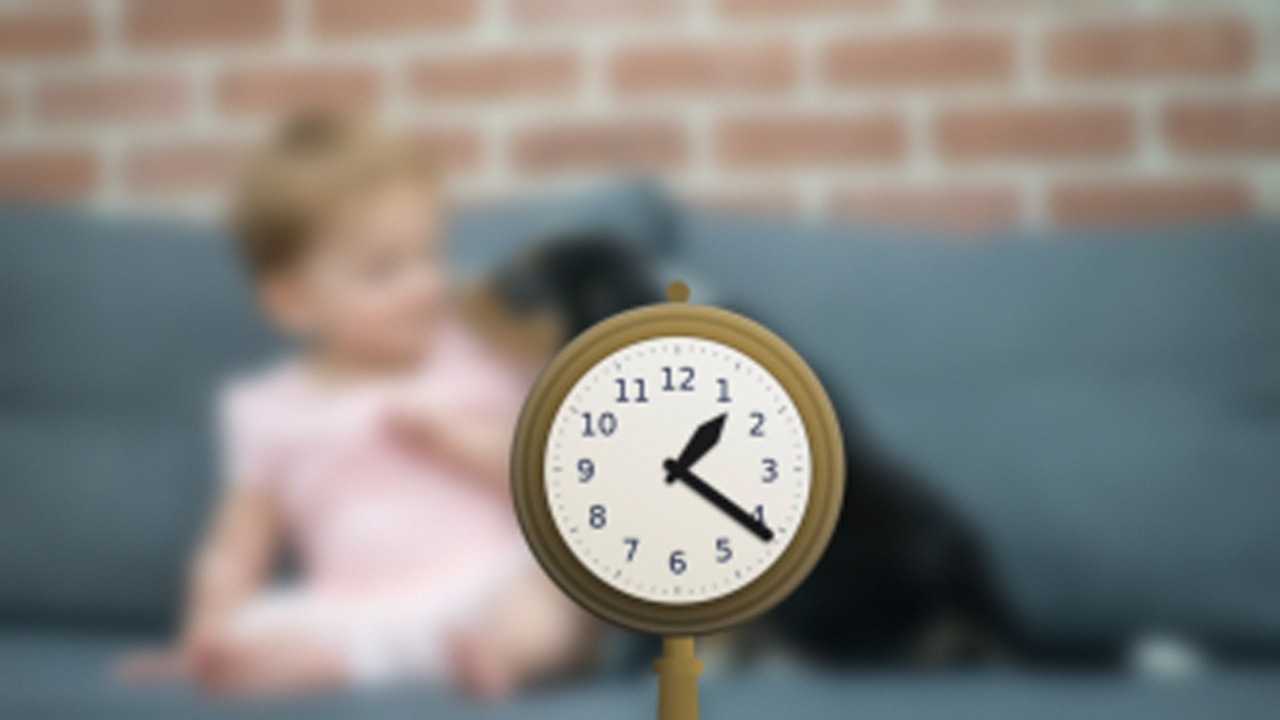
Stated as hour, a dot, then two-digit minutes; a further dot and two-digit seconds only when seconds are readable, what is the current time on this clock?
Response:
1.21
